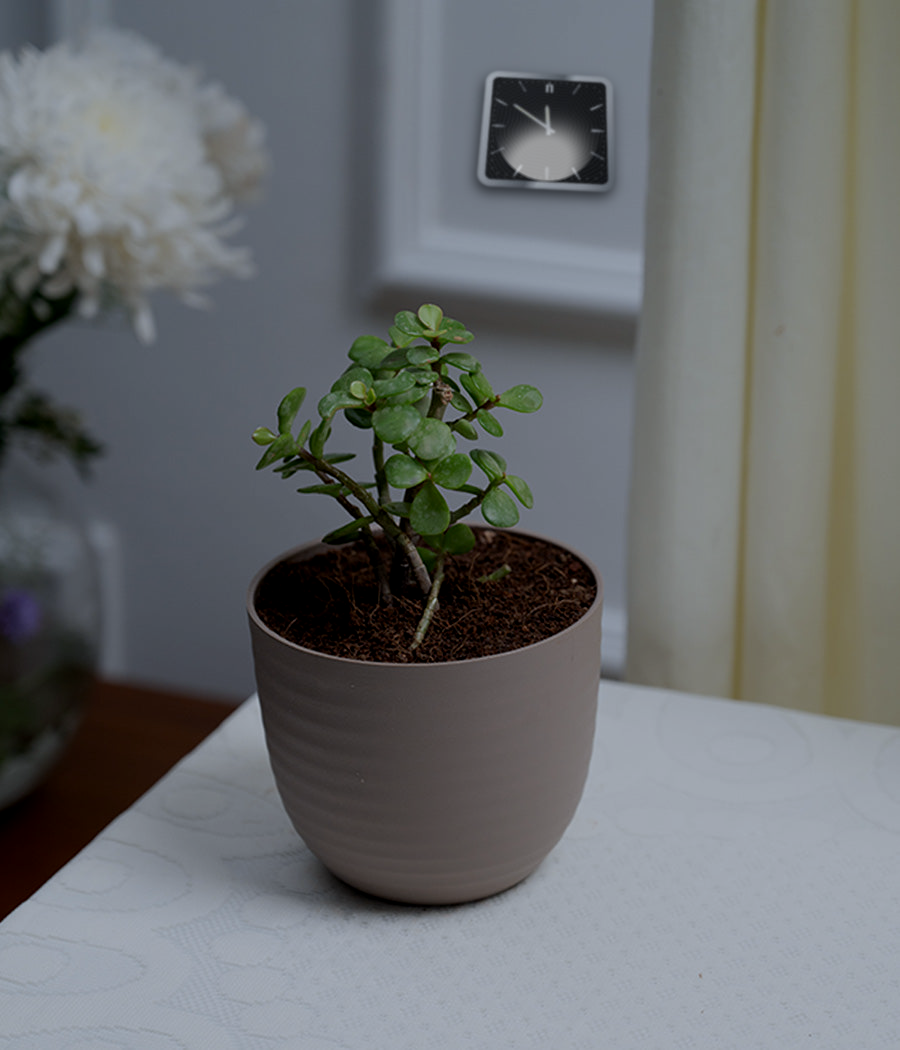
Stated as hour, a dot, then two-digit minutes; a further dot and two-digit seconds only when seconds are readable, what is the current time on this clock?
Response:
11.51
